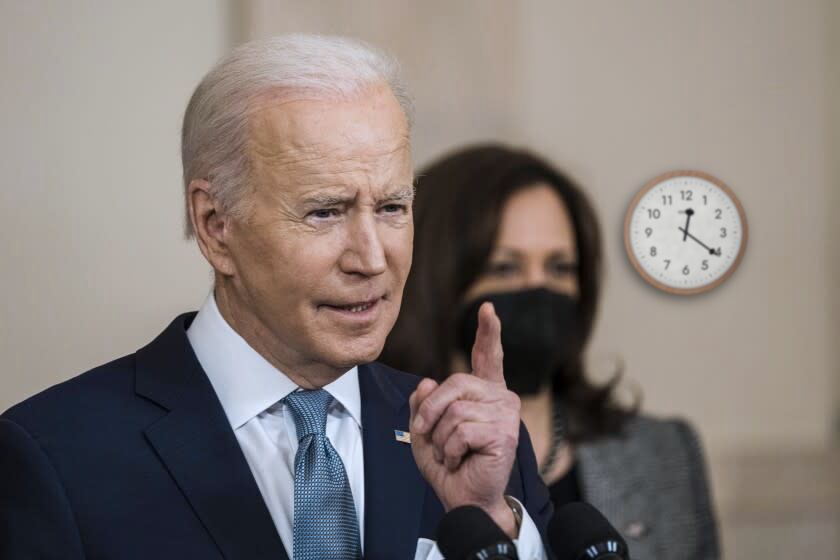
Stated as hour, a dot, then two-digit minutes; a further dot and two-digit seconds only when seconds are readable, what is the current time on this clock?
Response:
12.21
